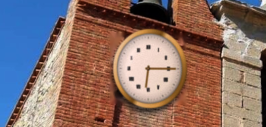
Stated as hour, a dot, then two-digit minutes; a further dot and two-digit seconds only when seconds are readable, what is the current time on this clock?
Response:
6.15
